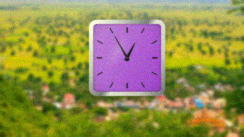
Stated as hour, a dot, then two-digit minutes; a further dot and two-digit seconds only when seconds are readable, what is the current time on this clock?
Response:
12.55
